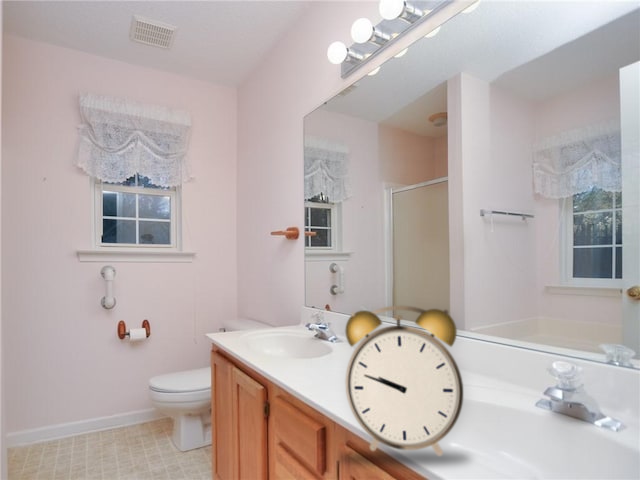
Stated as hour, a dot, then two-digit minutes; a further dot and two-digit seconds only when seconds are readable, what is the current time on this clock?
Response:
9.48
